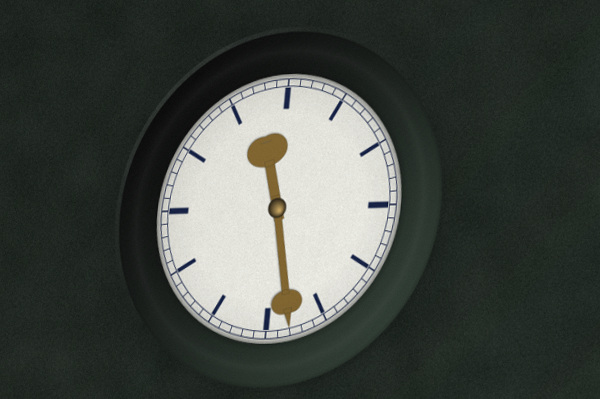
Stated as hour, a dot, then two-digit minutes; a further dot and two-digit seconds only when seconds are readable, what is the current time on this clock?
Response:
11.28
